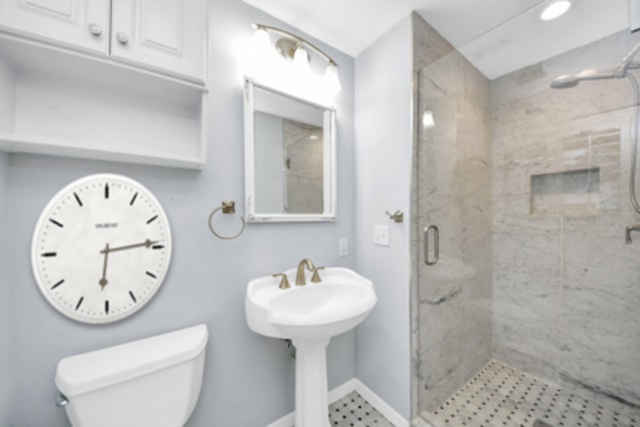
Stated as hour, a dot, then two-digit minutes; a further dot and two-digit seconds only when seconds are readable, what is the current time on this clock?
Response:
6.14
